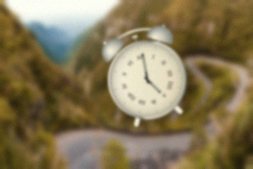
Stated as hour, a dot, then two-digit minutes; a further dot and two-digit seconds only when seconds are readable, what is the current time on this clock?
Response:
5.01
